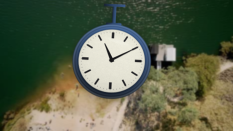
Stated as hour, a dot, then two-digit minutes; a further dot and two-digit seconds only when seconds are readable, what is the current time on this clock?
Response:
11.10
